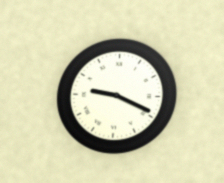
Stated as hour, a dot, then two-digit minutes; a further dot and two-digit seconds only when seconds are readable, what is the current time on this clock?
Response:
9.19
